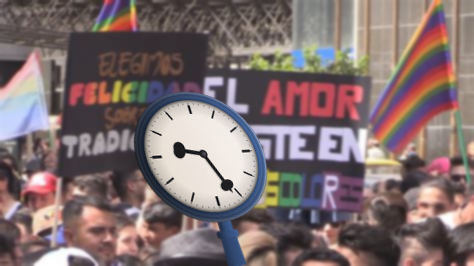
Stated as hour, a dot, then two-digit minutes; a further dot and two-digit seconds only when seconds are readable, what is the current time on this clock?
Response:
9.26
